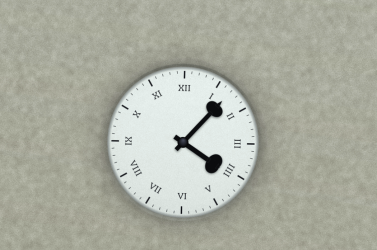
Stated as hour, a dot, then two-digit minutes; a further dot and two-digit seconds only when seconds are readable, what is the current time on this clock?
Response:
4.07
